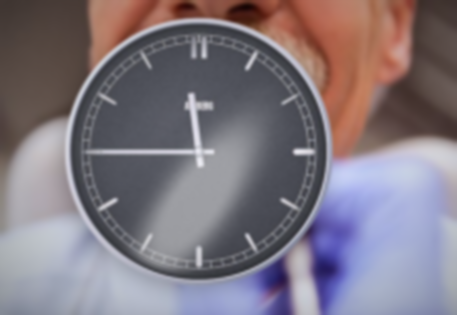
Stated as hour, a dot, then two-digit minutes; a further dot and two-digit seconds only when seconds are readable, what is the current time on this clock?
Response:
11.45
